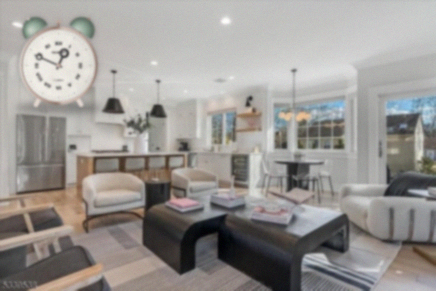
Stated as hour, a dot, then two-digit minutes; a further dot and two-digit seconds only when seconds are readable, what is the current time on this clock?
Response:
12.49
